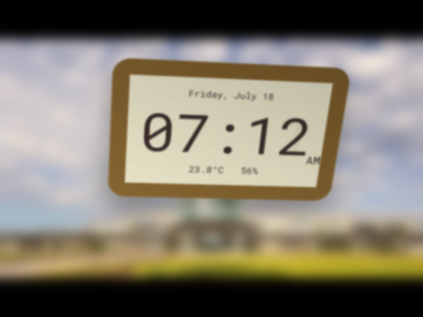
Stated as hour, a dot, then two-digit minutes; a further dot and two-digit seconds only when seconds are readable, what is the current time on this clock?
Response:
7.12
